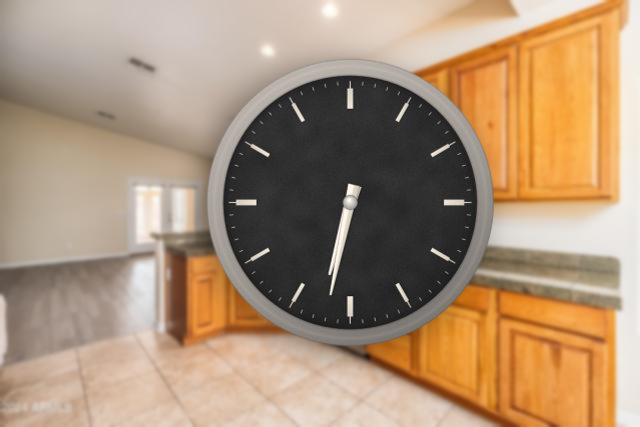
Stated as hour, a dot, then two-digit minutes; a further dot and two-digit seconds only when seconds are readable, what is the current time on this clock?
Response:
6.32
